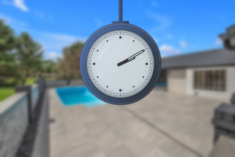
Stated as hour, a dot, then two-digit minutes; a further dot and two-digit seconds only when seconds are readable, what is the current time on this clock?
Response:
2.10
